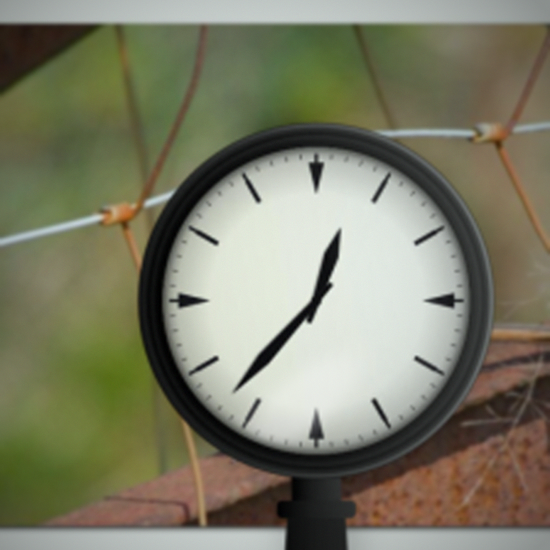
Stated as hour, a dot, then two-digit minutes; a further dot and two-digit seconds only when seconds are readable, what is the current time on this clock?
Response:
12.37
